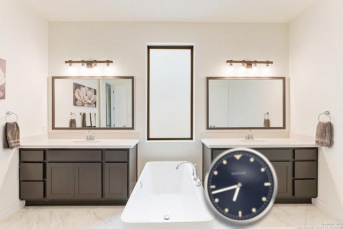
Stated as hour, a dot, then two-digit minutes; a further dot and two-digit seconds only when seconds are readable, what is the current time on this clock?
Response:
6.43
